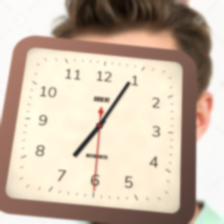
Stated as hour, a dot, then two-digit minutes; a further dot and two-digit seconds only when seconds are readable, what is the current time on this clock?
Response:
7.04.30
